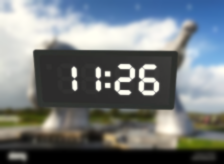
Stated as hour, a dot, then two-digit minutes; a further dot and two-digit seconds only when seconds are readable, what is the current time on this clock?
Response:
11.26
